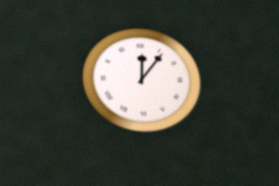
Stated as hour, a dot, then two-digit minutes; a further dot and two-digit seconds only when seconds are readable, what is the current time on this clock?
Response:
12.06
